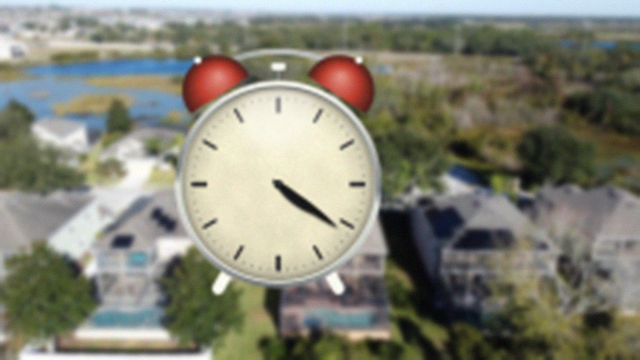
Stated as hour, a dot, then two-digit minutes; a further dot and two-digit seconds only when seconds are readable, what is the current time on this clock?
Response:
4.21
